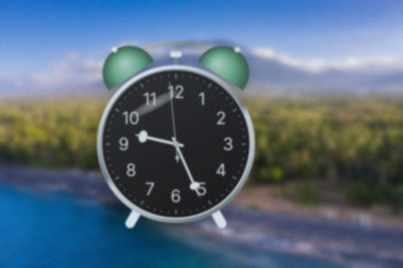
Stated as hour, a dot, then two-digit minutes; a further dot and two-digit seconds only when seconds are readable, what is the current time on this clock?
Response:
9.25.59
